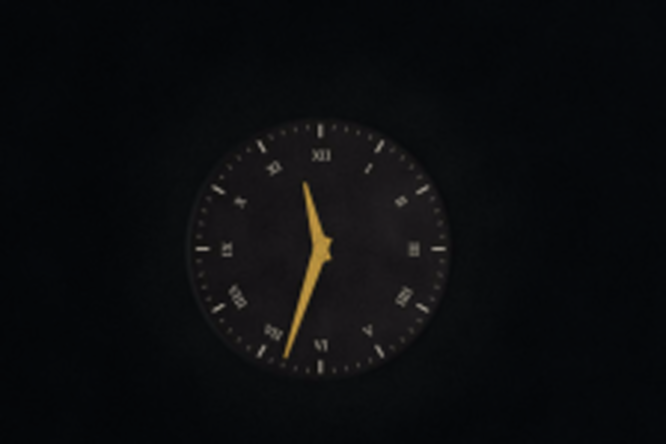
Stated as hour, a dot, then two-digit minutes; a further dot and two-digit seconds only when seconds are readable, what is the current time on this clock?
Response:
11.33
